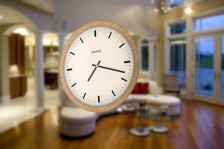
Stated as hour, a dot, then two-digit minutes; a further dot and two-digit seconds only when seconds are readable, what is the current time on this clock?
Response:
7.18
